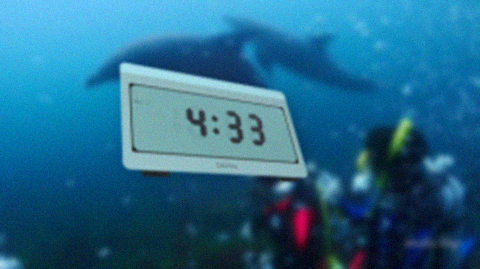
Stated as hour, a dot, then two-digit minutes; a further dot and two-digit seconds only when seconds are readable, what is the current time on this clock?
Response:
4.33
